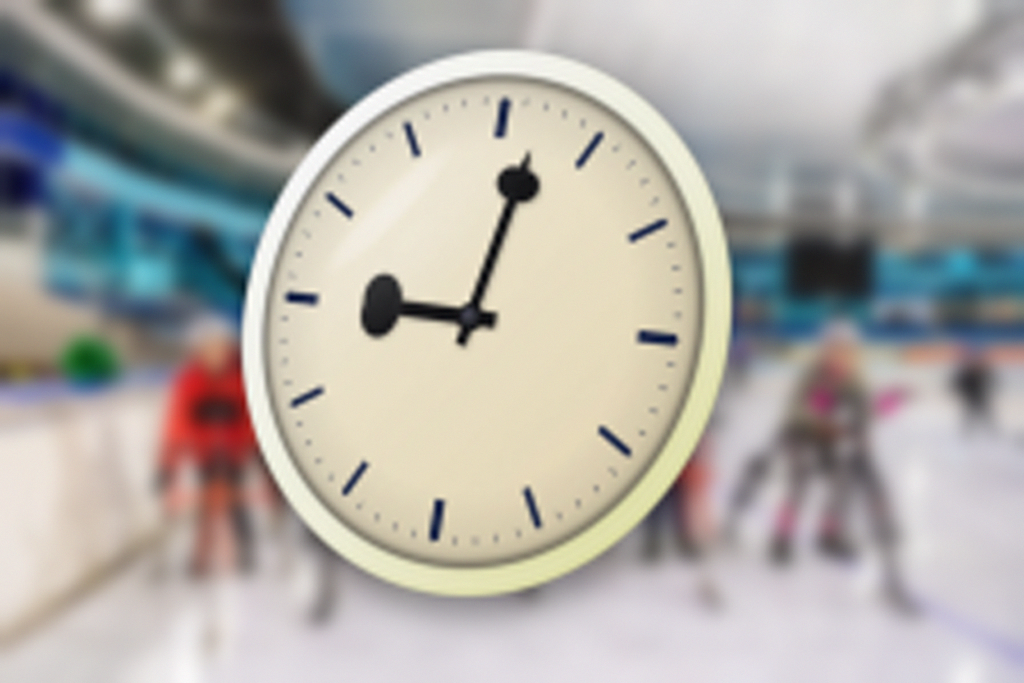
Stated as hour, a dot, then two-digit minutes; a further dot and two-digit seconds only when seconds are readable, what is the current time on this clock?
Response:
9.02
